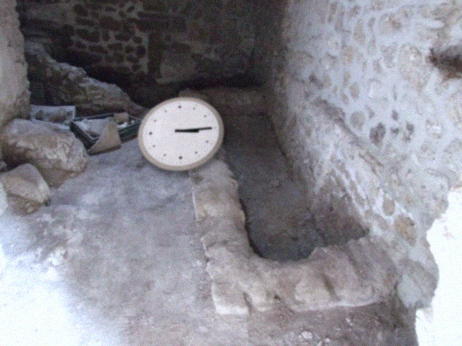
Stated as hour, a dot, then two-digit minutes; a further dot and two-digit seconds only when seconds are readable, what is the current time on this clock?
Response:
3.15
